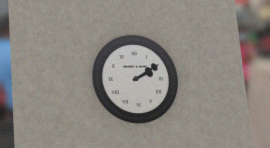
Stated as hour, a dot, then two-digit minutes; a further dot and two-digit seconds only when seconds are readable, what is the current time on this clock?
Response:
2.10
